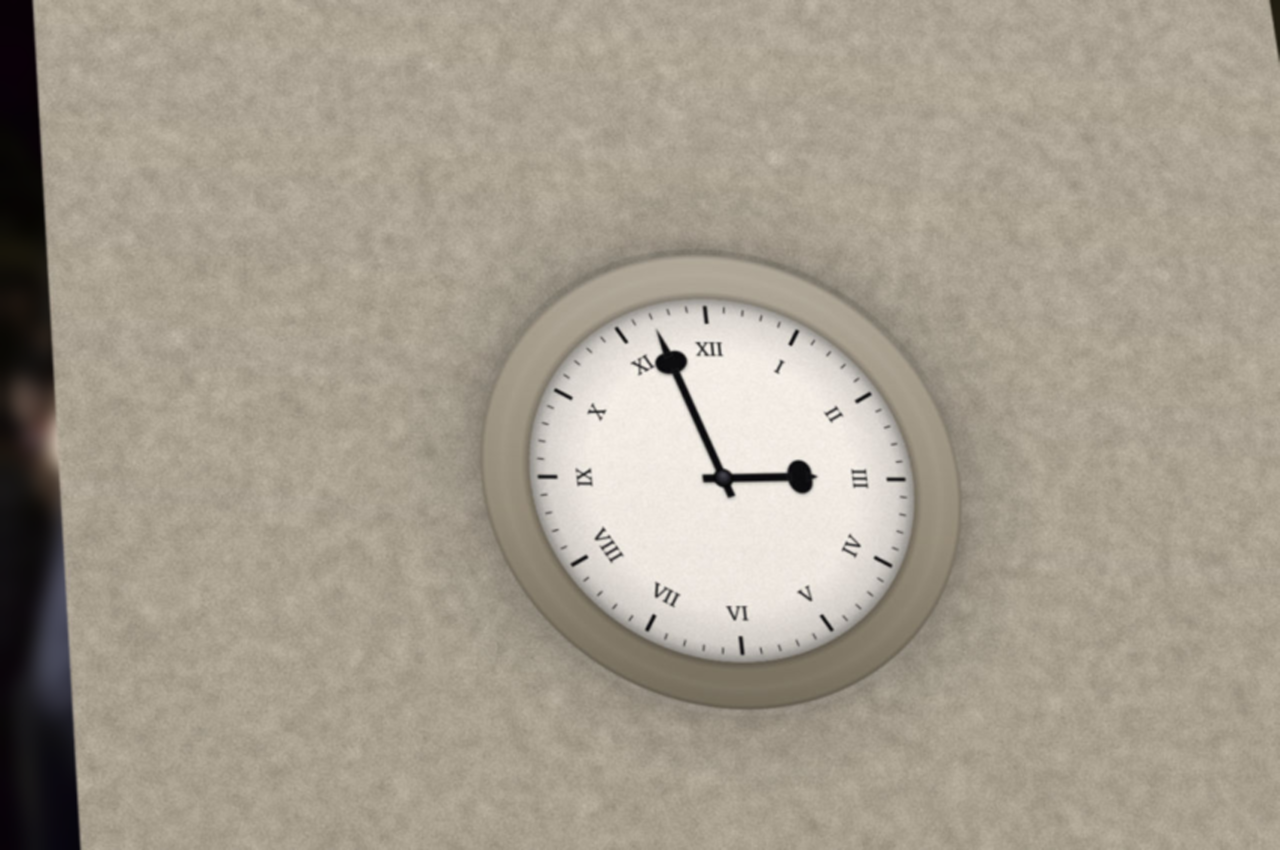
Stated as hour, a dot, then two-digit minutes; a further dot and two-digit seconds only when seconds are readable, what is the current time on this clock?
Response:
2.57
